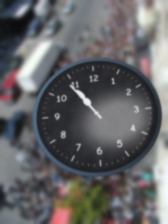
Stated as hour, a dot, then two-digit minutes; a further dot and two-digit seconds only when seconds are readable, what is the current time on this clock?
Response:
10.54
